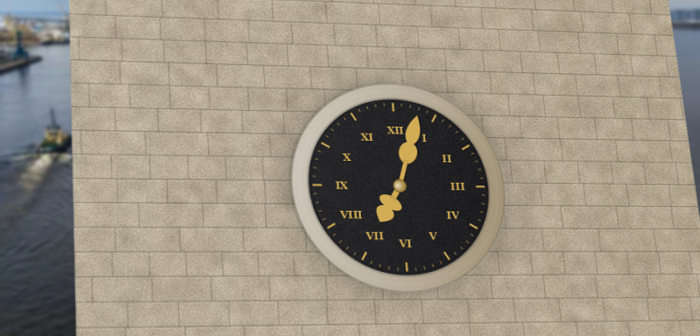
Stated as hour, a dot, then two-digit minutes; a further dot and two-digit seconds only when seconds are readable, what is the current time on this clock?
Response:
7.03
